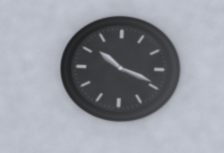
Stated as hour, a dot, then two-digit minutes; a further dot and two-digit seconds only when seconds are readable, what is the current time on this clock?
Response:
10.19
